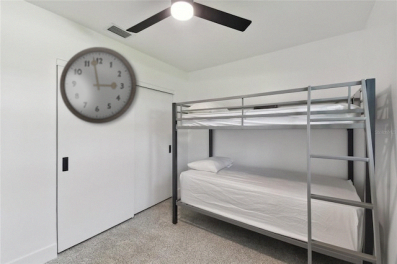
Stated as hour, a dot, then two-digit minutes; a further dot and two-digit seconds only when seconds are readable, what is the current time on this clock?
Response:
2.58
